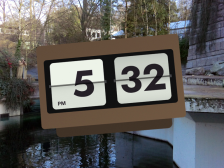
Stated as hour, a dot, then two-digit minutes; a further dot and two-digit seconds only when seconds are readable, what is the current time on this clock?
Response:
5.32
